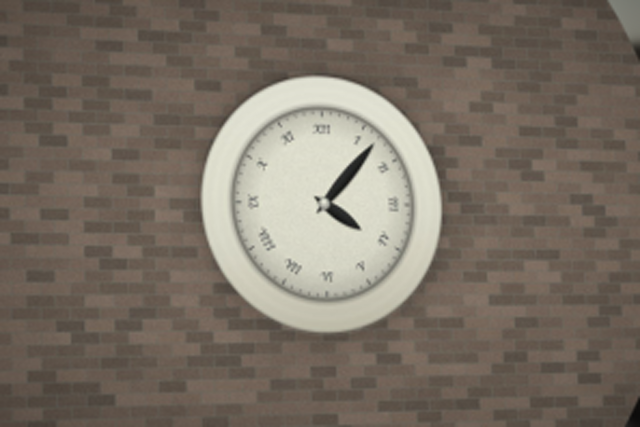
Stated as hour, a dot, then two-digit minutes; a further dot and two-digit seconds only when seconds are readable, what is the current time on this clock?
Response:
4.07
